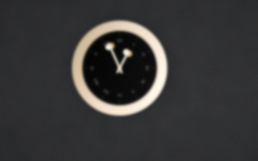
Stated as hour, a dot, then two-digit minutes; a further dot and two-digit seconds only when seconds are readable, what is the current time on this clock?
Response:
12.56
